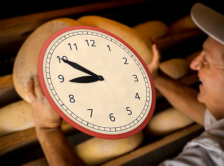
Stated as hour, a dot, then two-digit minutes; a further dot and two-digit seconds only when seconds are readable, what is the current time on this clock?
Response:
8.50
